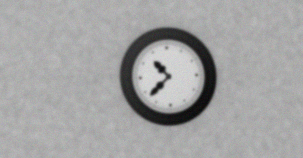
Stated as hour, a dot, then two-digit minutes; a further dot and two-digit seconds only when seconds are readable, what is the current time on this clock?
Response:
10.38
